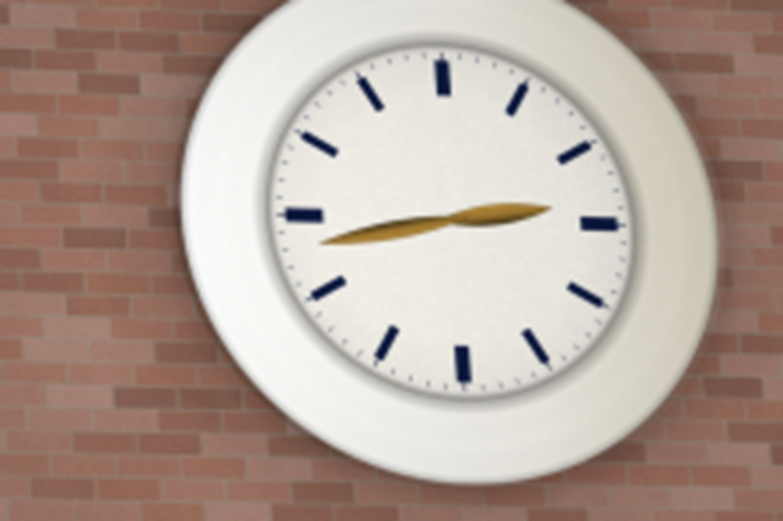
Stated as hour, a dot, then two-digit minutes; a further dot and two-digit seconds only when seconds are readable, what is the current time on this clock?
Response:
2.43
